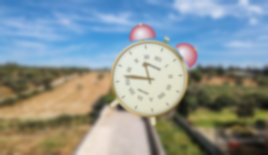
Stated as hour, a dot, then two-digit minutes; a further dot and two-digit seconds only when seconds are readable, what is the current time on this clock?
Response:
10.42
